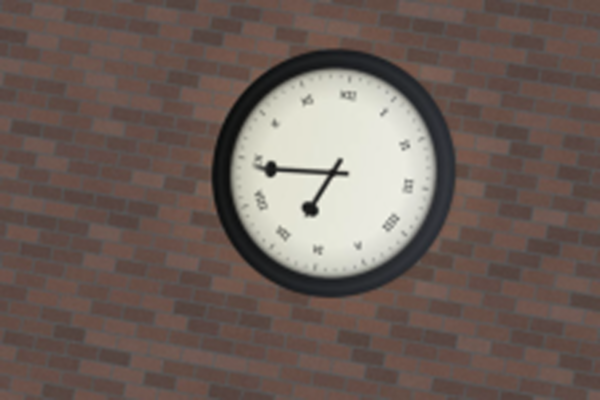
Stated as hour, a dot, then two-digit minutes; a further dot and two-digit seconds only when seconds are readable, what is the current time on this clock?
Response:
6.44
